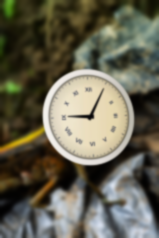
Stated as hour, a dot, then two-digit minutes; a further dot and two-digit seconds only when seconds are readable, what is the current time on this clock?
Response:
9.05
